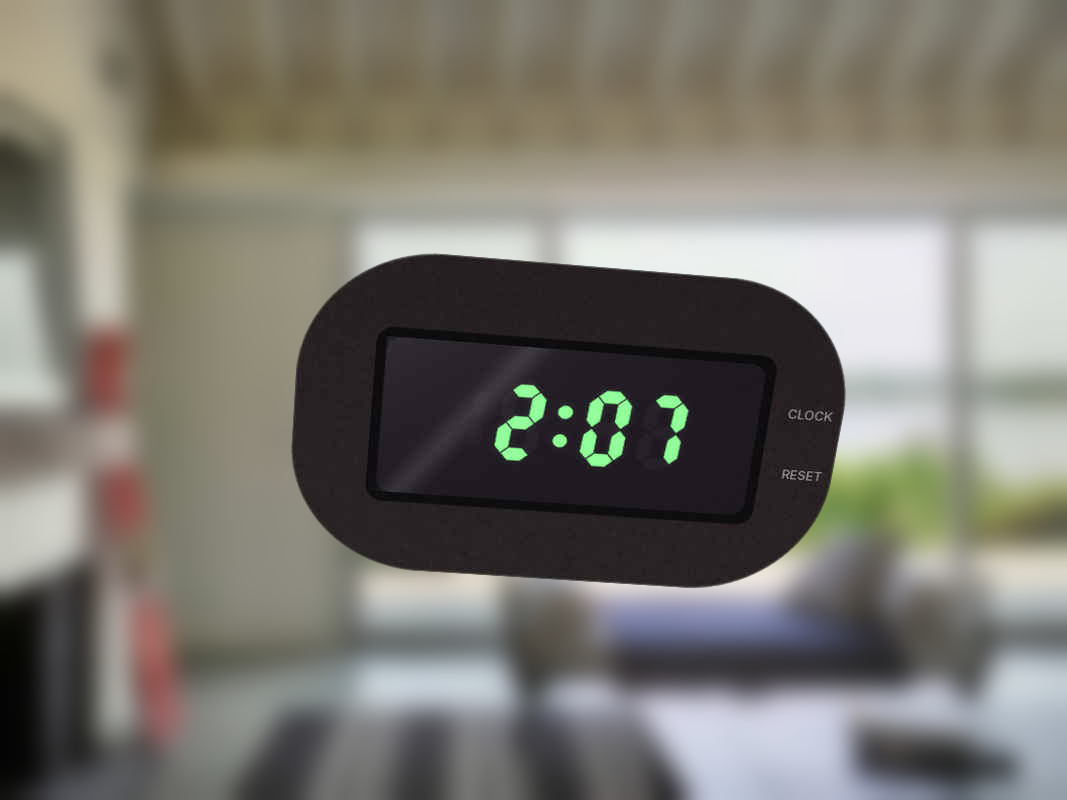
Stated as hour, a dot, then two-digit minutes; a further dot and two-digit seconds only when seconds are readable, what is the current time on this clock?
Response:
2.07
